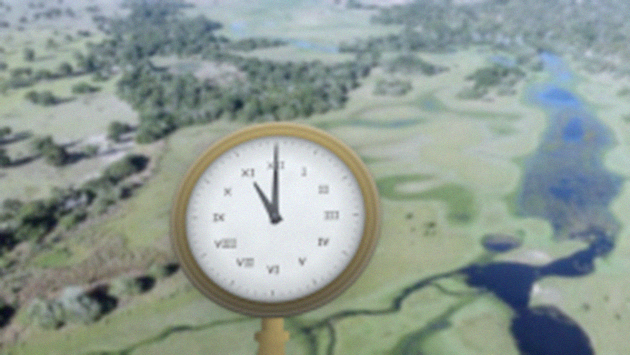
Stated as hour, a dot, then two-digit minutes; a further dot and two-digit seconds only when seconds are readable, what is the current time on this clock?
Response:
11.00
